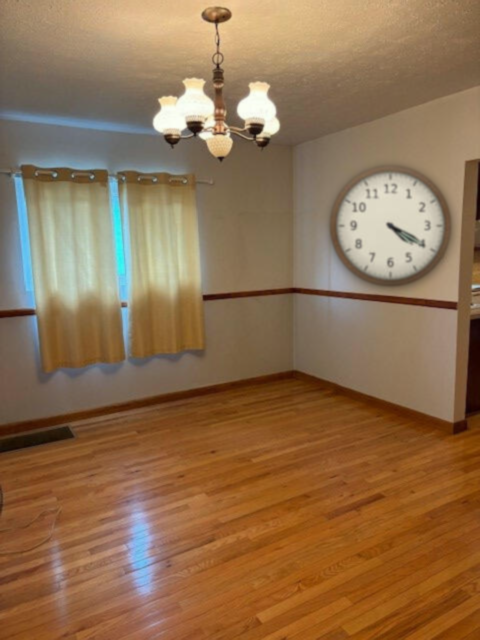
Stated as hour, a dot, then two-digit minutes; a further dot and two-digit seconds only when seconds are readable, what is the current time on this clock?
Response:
4.20
